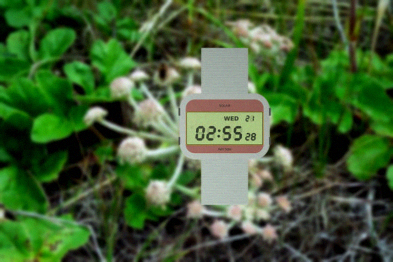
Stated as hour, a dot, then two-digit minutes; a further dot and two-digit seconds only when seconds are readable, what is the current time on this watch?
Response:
2.55.28
